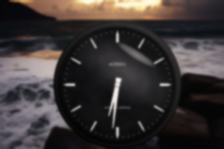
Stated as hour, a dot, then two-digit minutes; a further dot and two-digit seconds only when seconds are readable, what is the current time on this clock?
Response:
6.31
